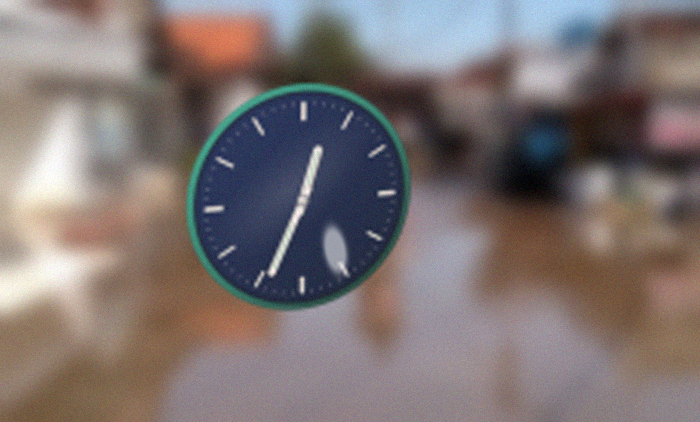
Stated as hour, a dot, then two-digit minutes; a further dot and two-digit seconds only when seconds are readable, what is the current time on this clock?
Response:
12.34
